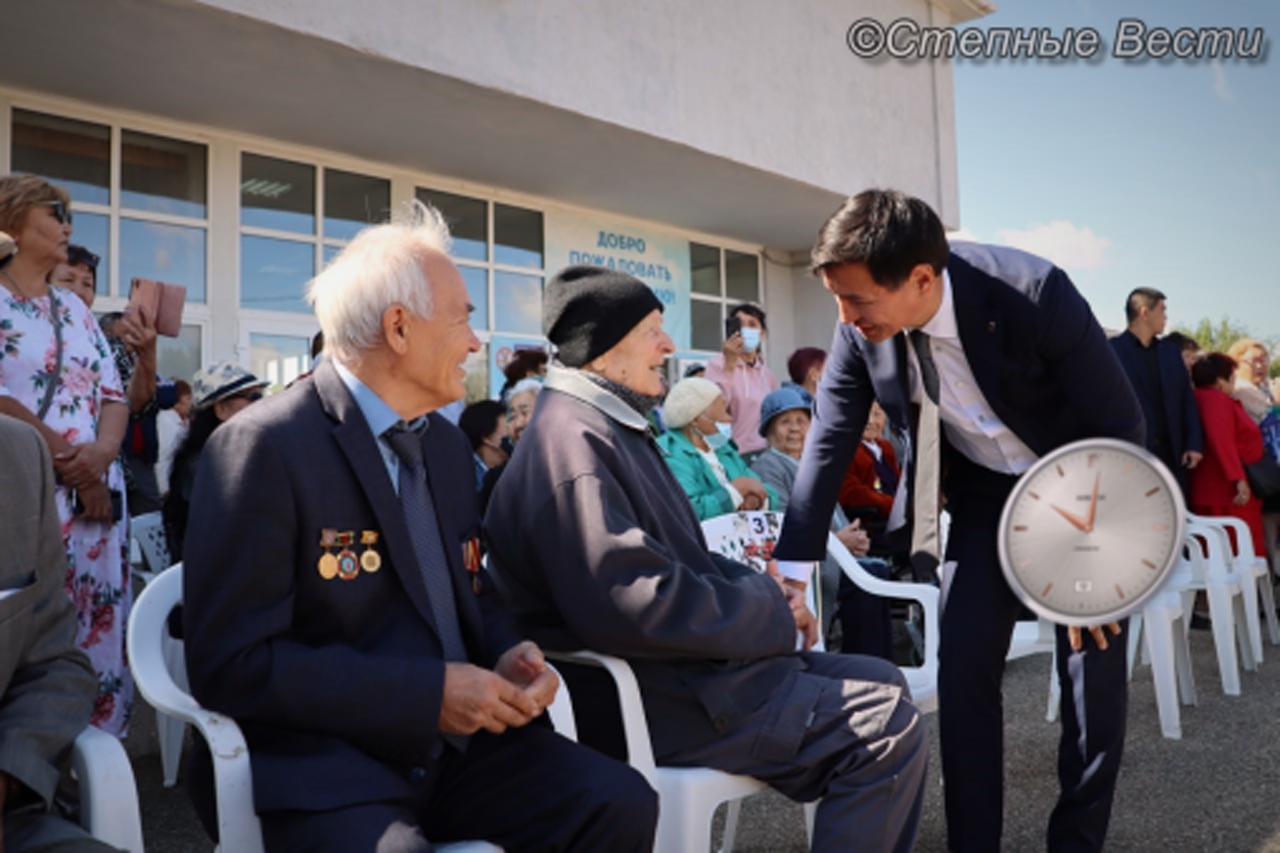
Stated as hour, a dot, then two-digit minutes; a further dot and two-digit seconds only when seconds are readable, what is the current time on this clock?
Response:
10.01
